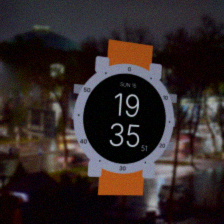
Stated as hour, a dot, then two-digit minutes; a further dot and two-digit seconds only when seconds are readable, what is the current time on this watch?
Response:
19.35
